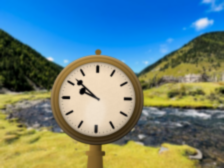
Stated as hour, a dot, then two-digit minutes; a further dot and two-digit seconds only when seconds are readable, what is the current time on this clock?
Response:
9.52
